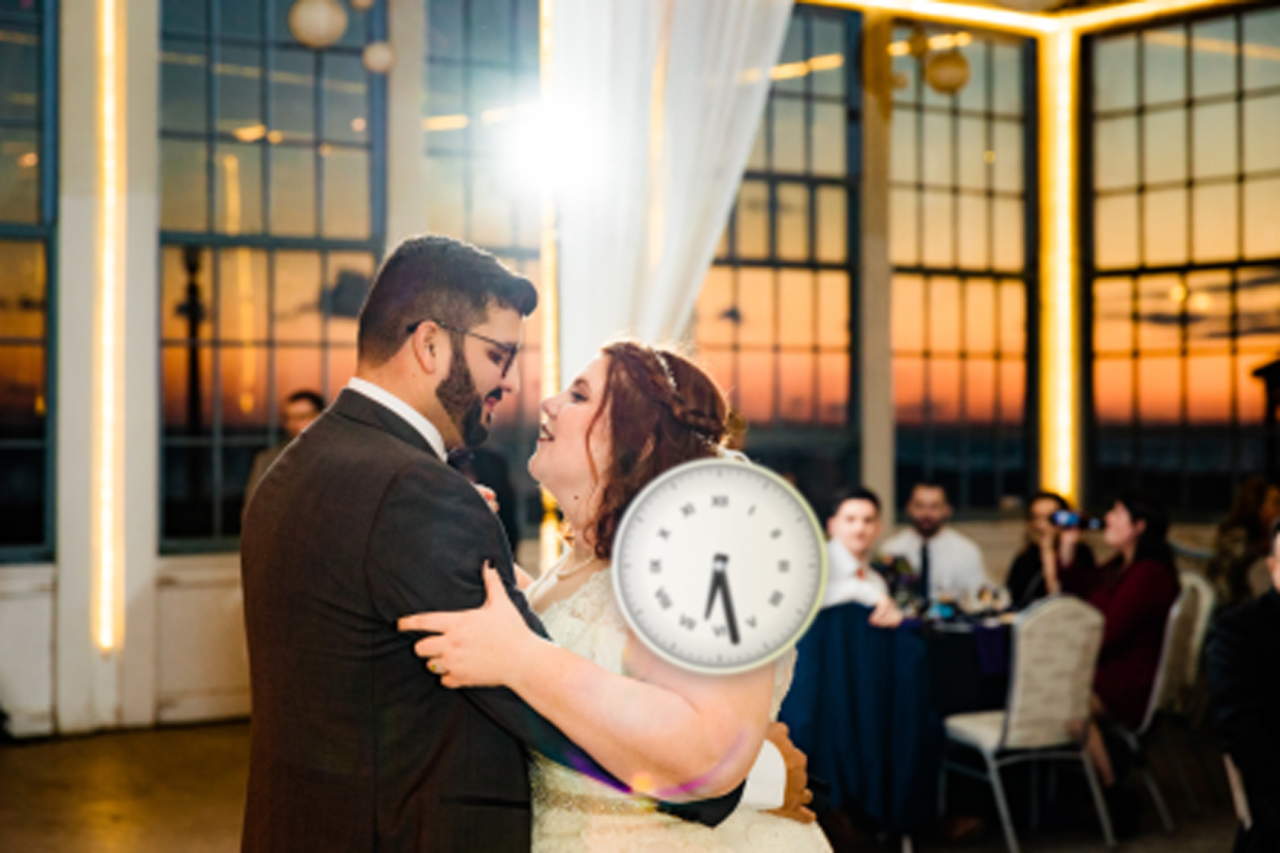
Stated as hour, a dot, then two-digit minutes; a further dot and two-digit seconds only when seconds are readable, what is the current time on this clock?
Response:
6.28
